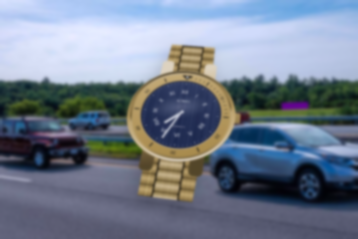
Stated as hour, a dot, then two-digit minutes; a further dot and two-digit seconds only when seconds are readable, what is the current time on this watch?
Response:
7.34
